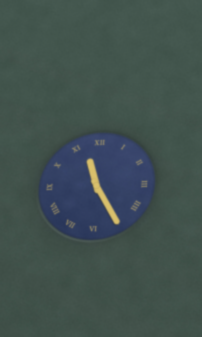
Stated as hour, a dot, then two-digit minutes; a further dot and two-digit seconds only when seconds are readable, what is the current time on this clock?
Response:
11.25
